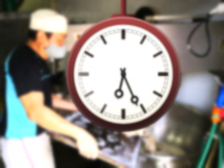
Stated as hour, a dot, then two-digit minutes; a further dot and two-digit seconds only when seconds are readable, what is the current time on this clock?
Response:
6.26
